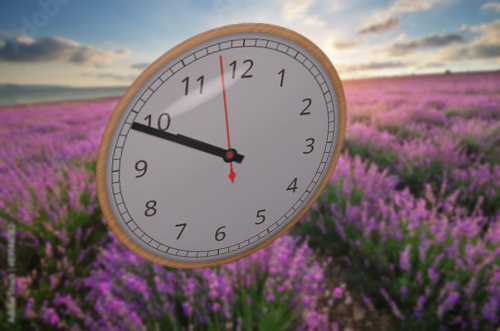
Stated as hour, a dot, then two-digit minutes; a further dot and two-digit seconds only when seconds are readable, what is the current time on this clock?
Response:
9.48.58
